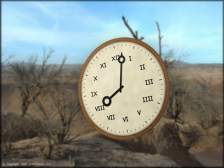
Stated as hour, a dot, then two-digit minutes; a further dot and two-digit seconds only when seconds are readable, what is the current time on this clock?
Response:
8.02
